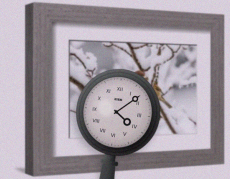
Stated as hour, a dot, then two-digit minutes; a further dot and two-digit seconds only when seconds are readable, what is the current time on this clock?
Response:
4.08
